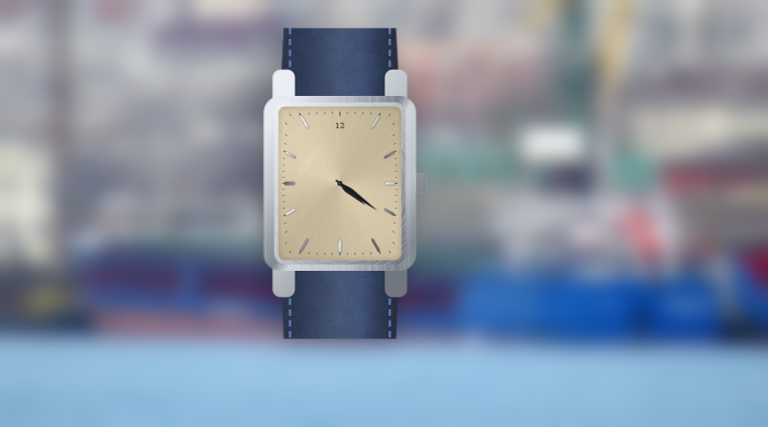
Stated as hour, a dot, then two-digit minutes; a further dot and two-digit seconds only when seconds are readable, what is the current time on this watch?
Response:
4.21
